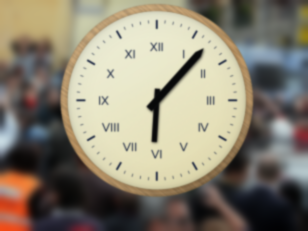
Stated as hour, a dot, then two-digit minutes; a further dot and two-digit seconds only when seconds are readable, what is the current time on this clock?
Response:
6.07
